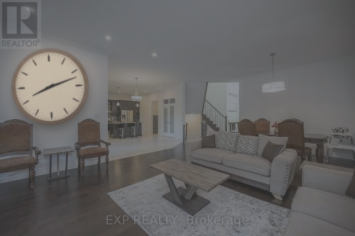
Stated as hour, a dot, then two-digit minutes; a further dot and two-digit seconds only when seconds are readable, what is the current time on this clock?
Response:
8.12
